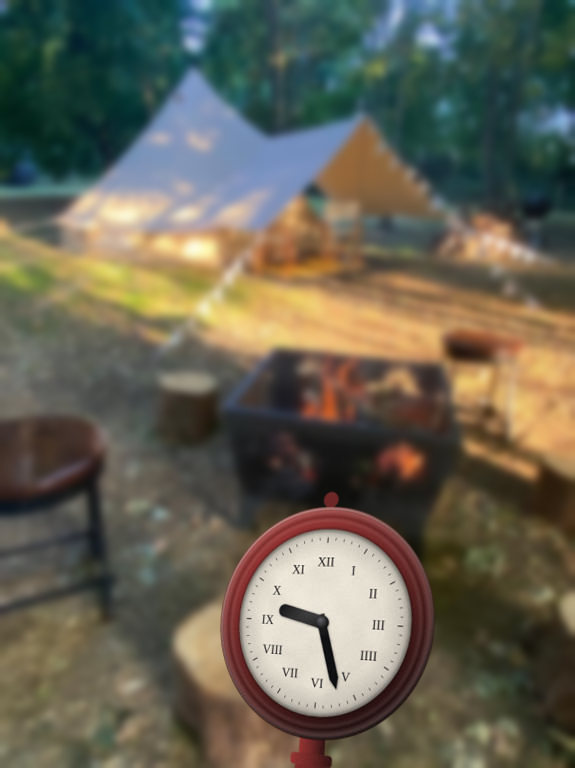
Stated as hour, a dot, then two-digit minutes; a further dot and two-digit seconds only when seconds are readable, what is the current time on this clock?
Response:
9.27
